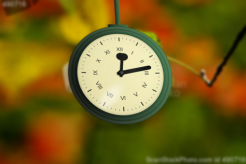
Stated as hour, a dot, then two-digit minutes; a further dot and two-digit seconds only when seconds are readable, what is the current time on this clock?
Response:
12.13
